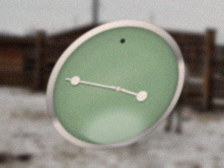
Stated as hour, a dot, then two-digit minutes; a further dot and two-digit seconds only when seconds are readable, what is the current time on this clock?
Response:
3.48
